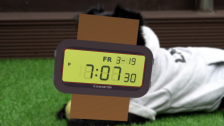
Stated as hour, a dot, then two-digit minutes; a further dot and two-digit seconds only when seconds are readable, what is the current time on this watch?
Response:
7.07.30
